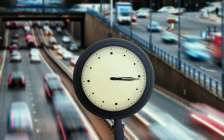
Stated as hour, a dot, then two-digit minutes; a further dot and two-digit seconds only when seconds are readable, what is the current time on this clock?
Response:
3.16
